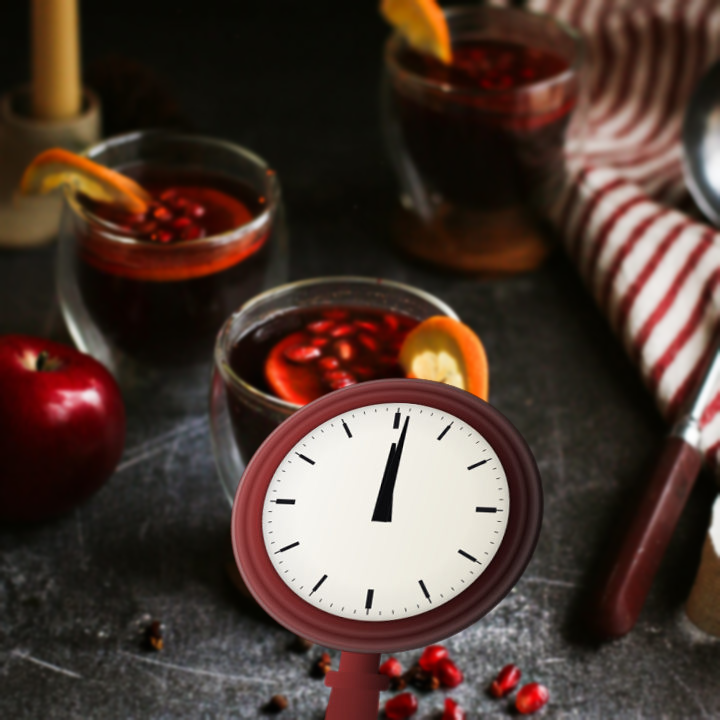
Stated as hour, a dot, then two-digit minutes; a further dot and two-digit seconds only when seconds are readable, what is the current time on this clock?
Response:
12.01
